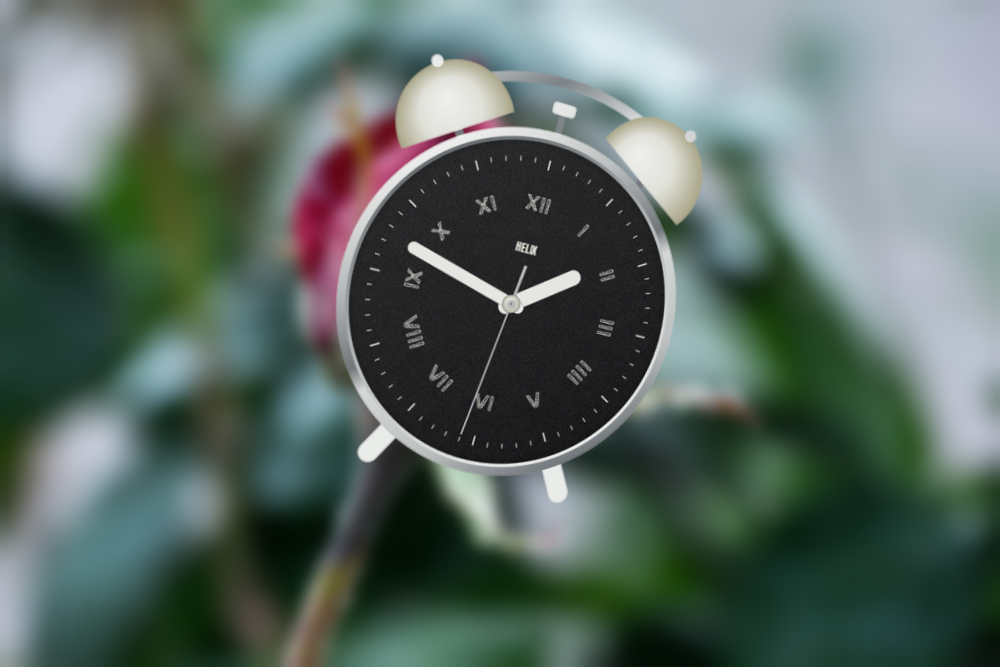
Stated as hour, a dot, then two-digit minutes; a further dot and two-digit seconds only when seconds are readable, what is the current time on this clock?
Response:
1.47.31
